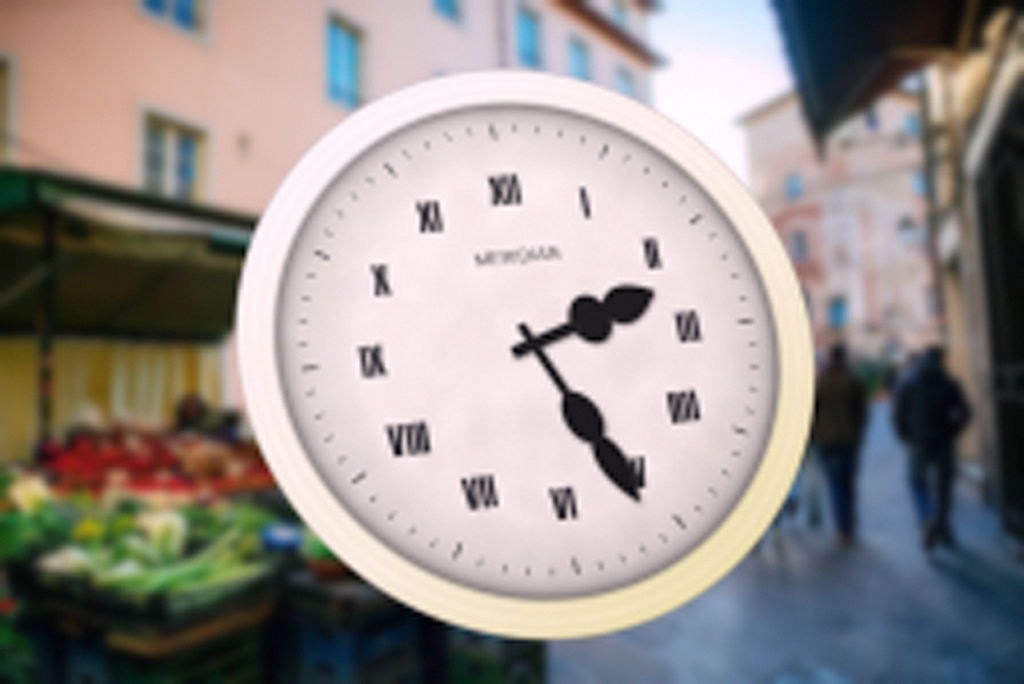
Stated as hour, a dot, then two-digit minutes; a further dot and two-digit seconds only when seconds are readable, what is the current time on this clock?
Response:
2.26
